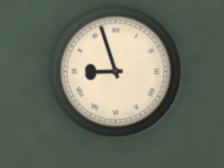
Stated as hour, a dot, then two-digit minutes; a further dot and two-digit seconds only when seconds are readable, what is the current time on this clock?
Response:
8.57
